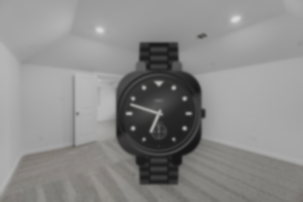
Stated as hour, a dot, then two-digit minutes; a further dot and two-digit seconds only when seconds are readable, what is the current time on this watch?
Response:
6.48
